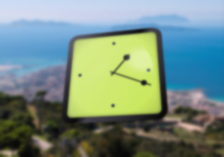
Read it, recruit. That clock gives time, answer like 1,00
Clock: 1,19
